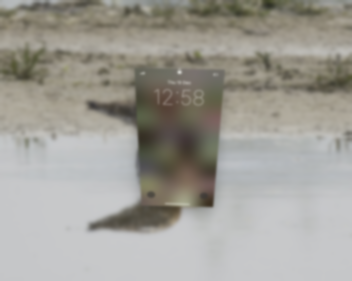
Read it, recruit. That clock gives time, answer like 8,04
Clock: 12,58
